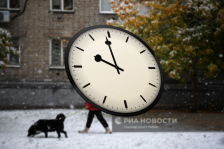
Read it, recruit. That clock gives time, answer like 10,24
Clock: 9,59
